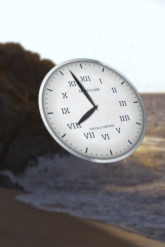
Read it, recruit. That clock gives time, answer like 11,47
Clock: 7,57
